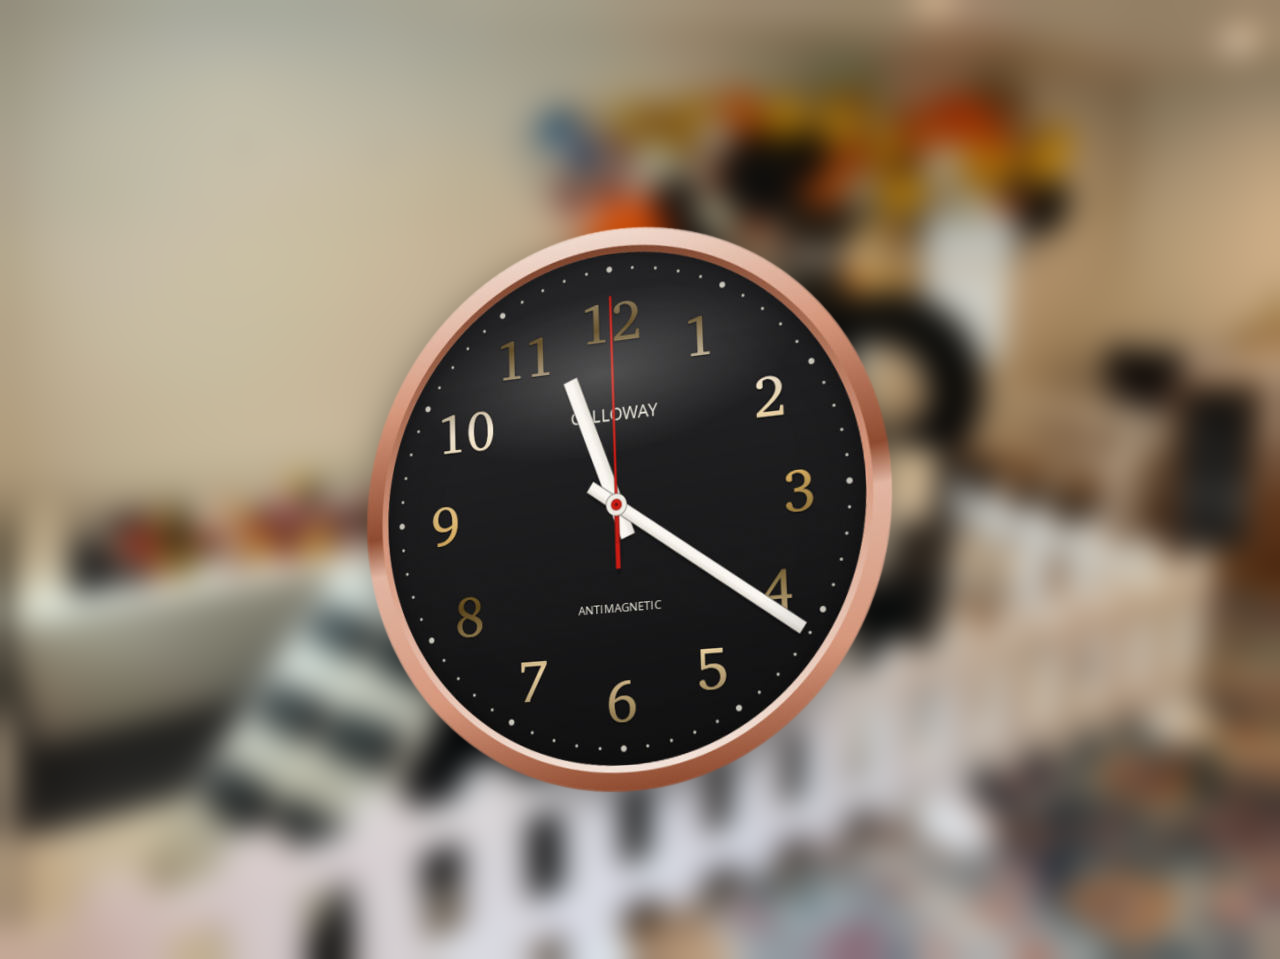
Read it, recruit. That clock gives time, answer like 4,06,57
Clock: 11,21,00
